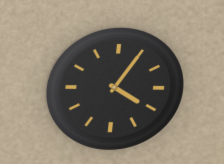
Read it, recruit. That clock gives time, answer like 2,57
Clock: 4,05
